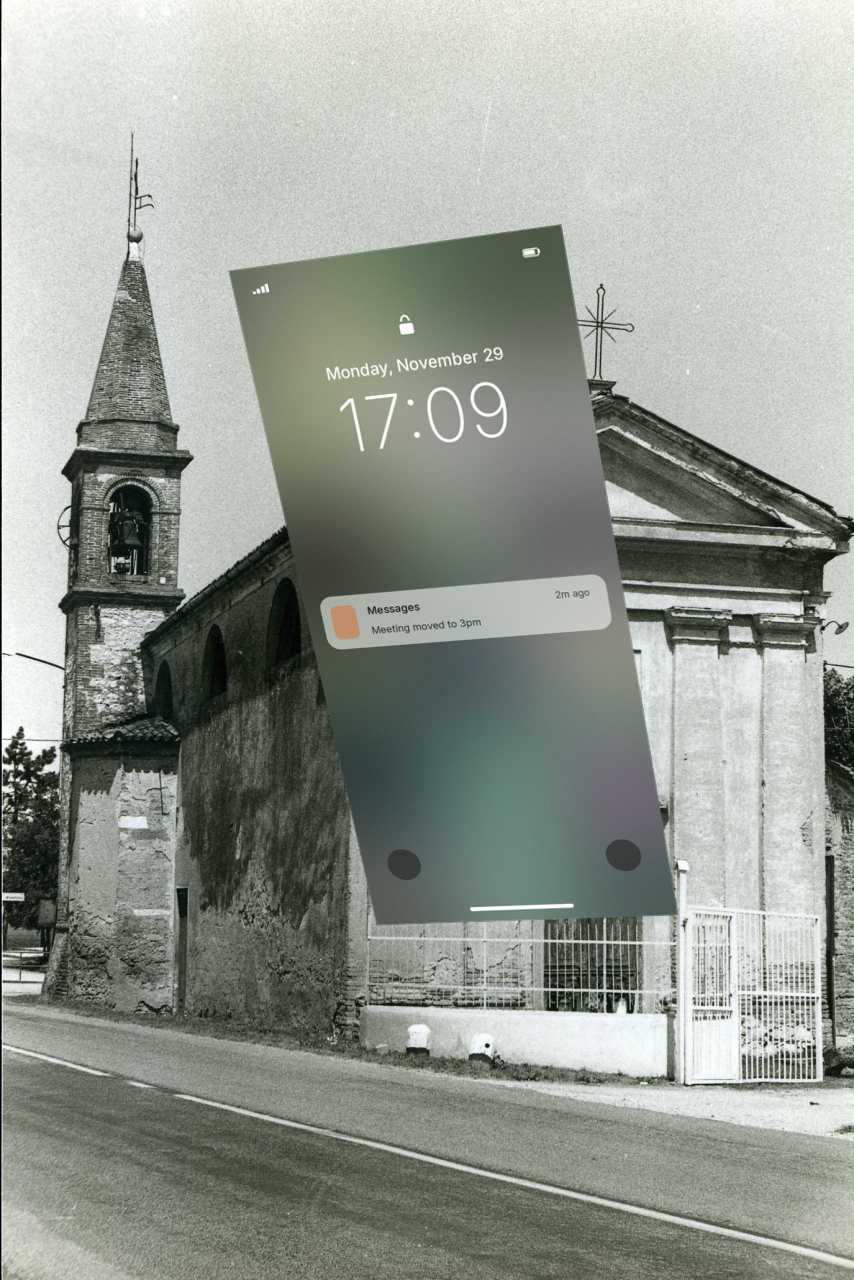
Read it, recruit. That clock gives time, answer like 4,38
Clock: 17,09
